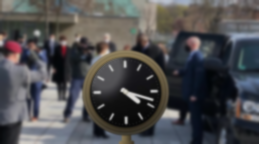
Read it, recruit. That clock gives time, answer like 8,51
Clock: 4,18
